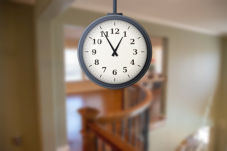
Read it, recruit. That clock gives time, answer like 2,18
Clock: 12,55
